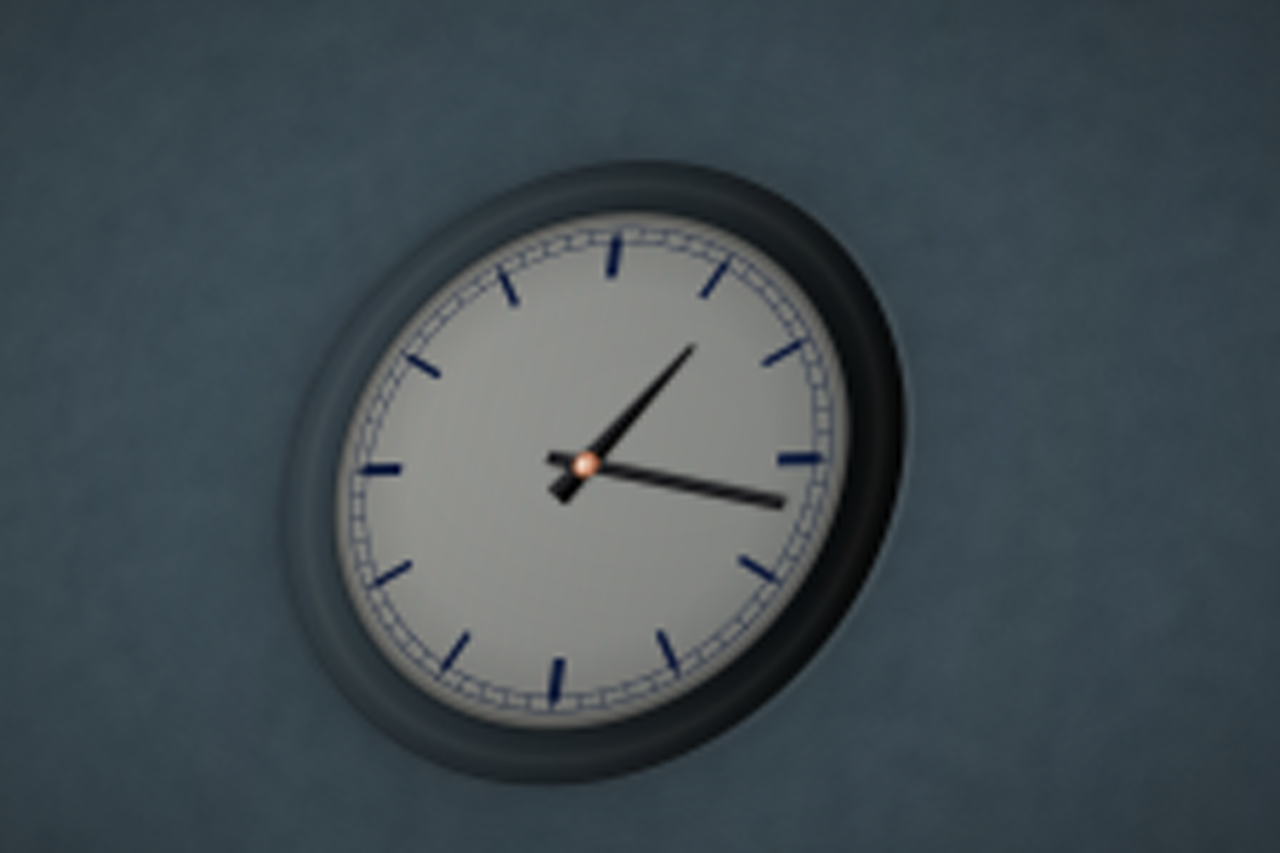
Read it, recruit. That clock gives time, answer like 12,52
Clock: 1,17
